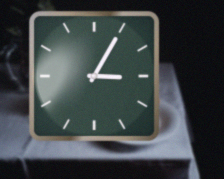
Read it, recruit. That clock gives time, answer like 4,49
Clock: 3,05
